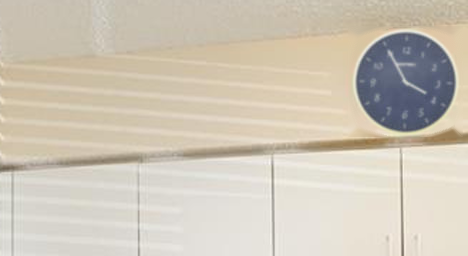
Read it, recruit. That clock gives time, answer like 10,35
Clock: 3,55
